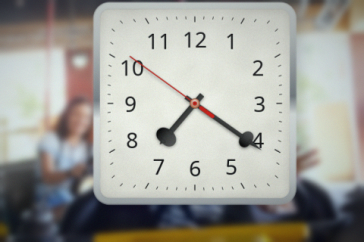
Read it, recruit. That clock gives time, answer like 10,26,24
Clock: 7,20,51
